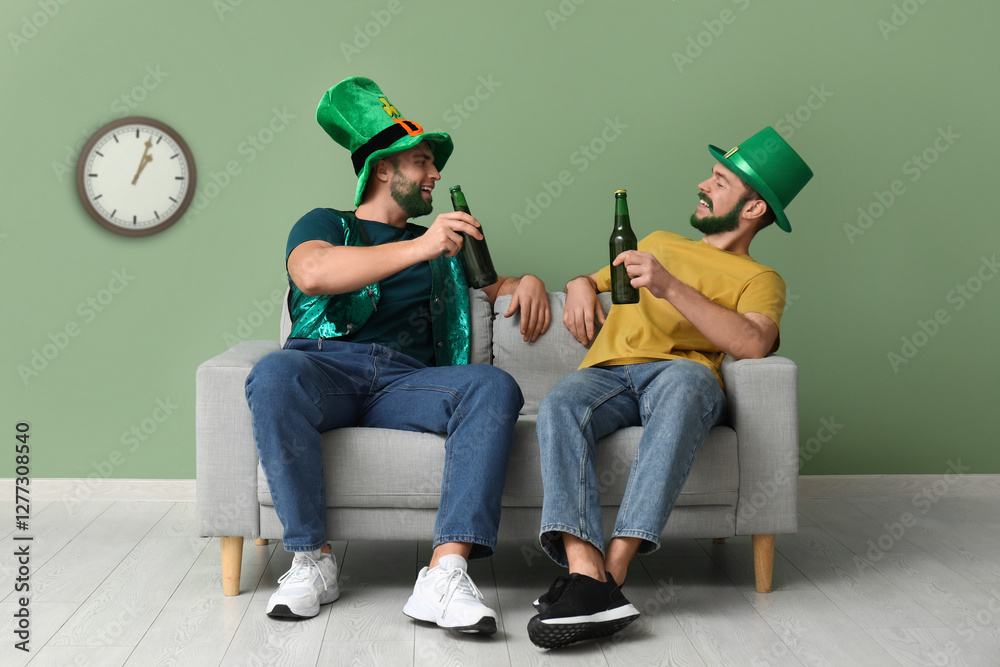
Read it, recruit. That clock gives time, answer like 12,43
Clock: 1,03
